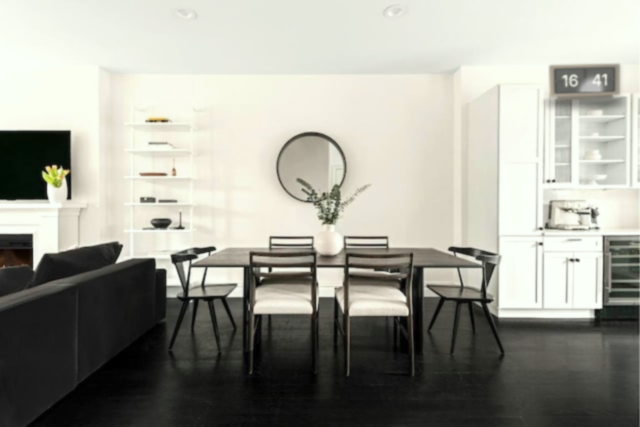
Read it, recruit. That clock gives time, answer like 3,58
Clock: 16,41
